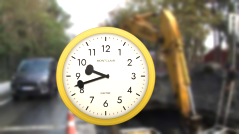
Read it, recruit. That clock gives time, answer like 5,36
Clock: 9,42
